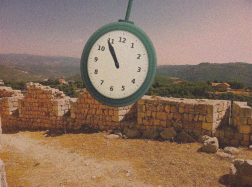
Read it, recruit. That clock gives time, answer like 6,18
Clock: 10,54
